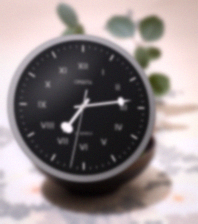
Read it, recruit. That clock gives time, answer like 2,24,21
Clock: 7,13,32
